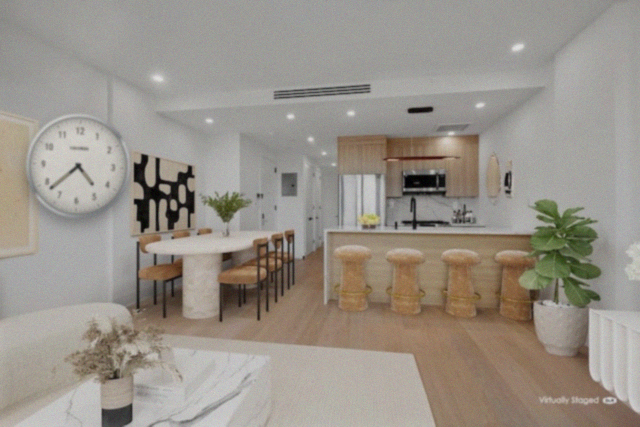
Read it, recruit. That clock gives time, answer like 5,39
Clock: 4,38
